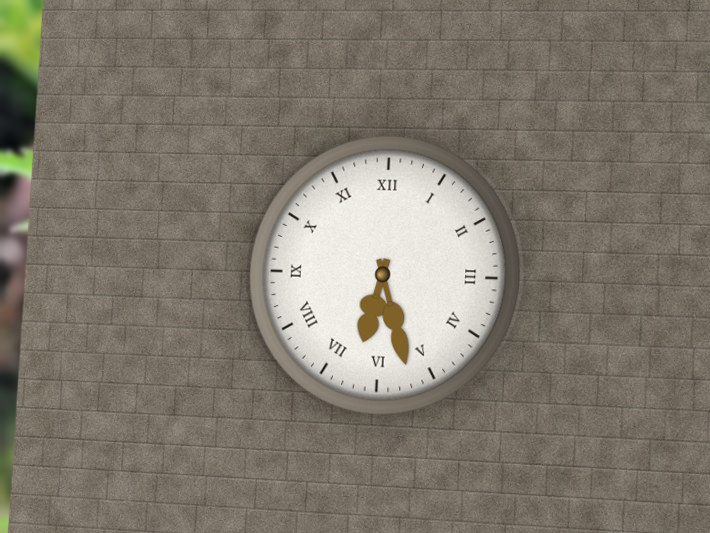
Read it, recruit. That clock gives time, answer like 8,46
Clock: 6,27
